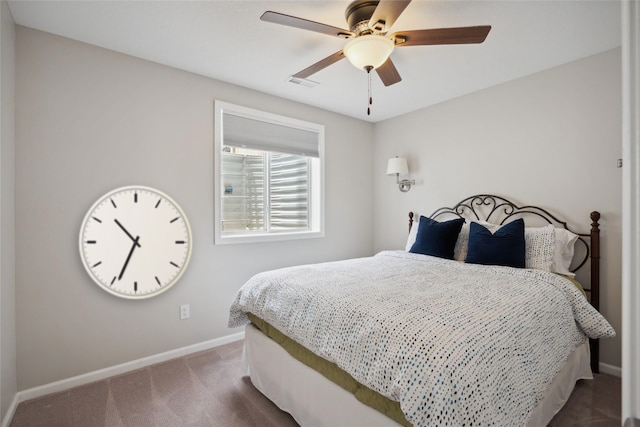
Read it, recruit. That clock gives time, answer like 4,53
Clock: 10,34
